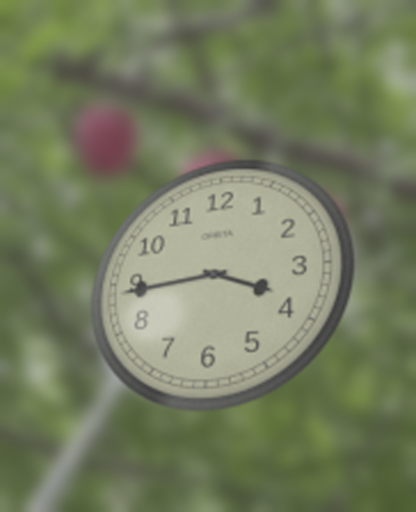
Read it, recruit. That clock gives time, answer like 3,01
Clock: 3,44
